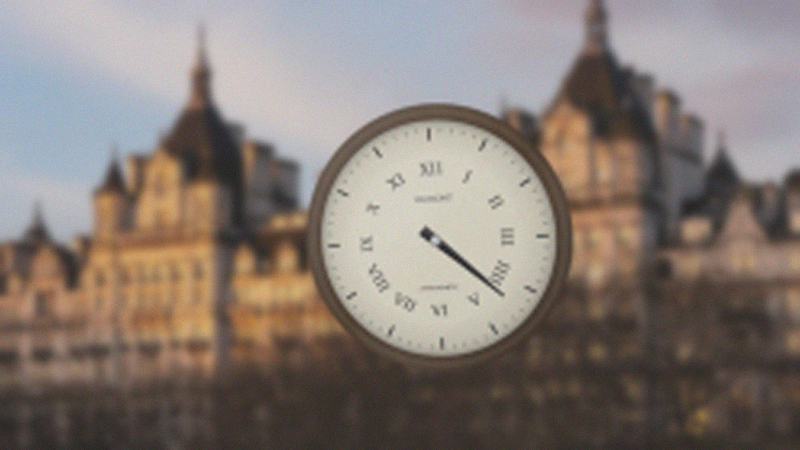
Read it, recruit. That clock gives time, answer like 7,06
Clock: 4,22
